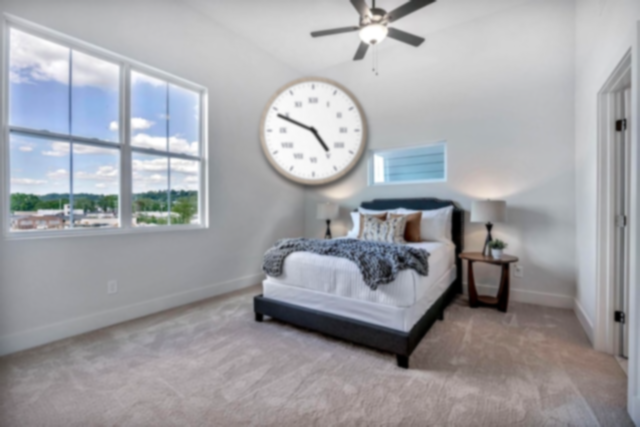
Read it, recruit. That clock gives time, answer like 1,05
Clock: 4,49
